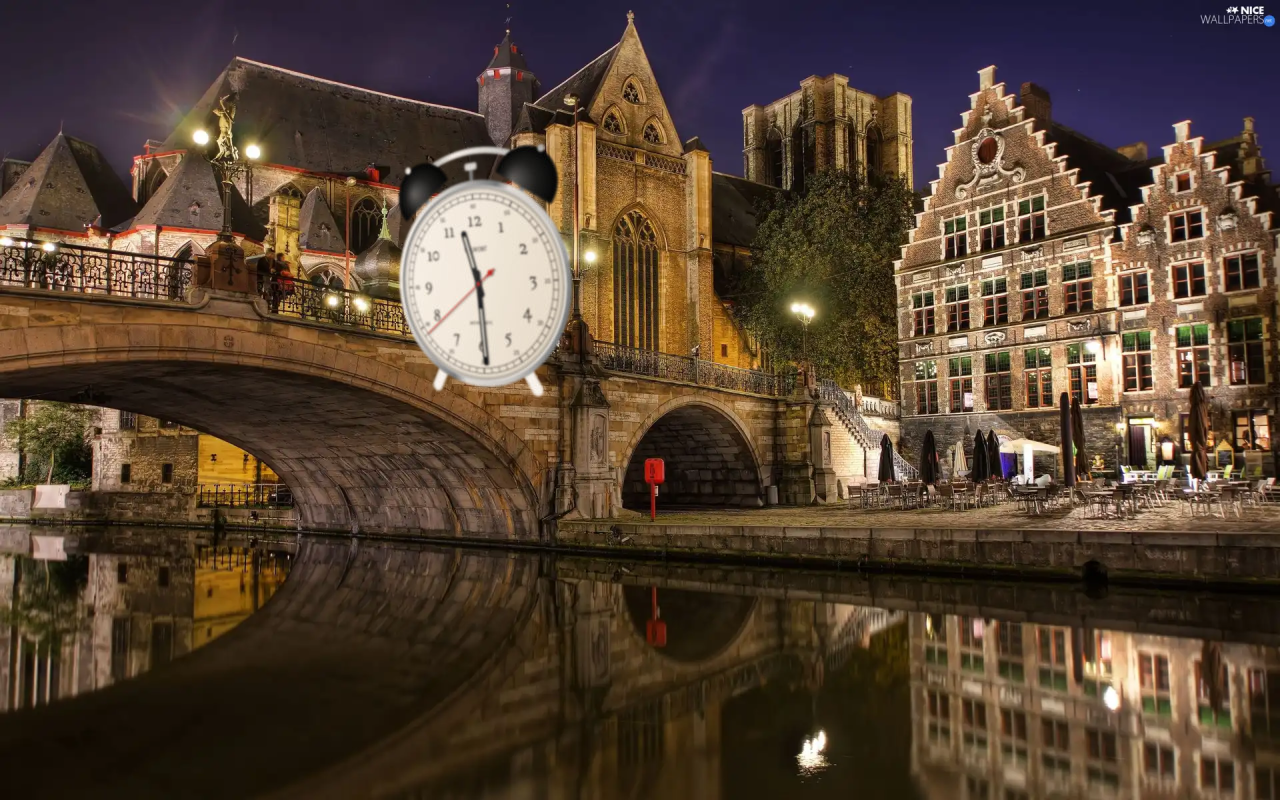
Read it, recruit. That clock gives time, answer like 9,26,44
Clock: 11,29,39
